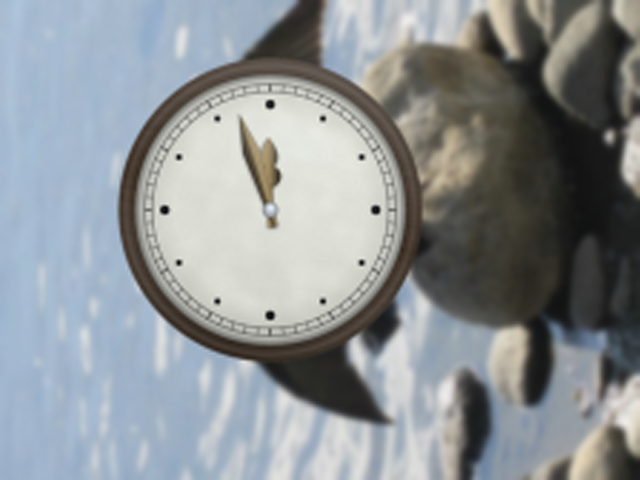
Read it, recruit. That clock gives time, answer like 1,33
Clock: 11,57
